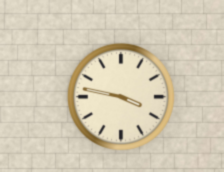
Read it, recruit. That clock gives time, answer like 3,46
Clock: 3,47
